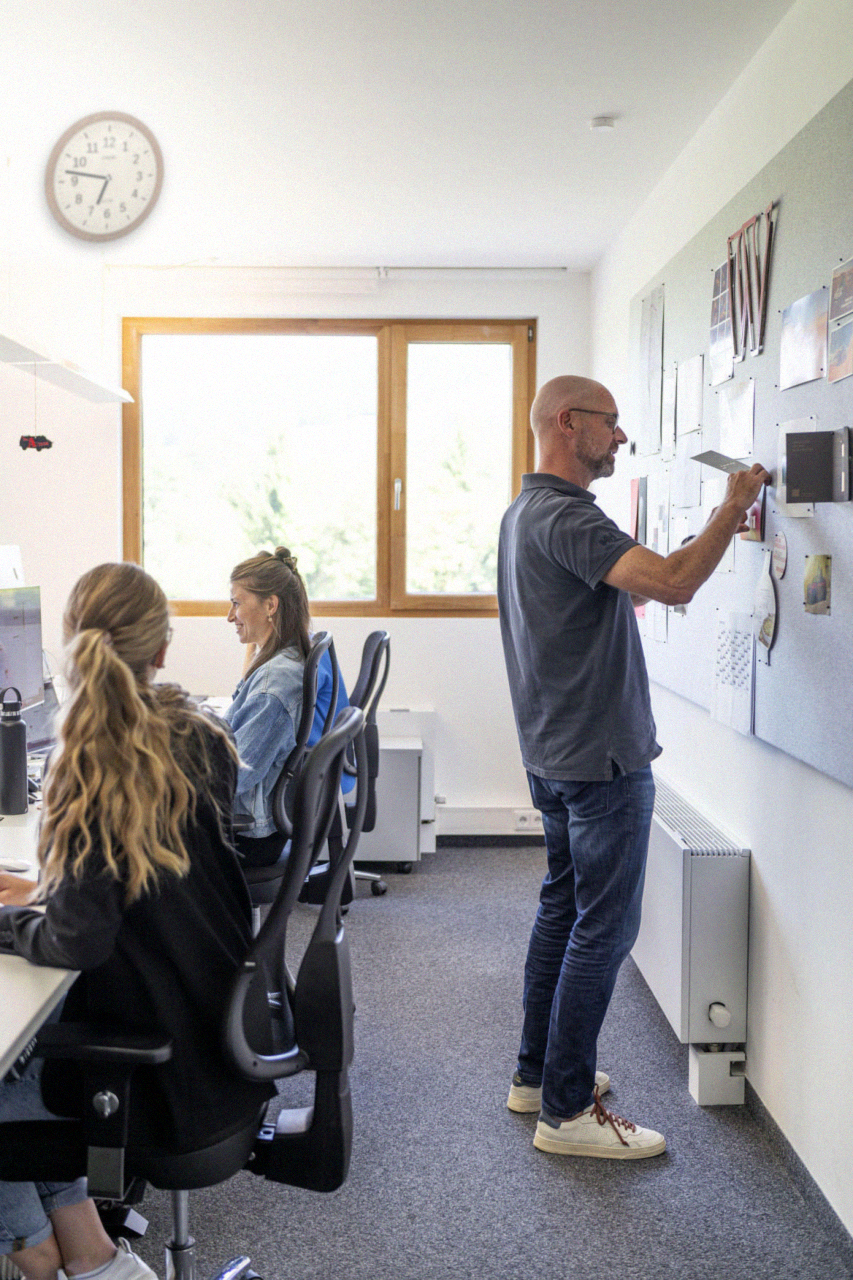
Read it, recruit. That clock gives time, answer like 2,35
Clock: 6,47
